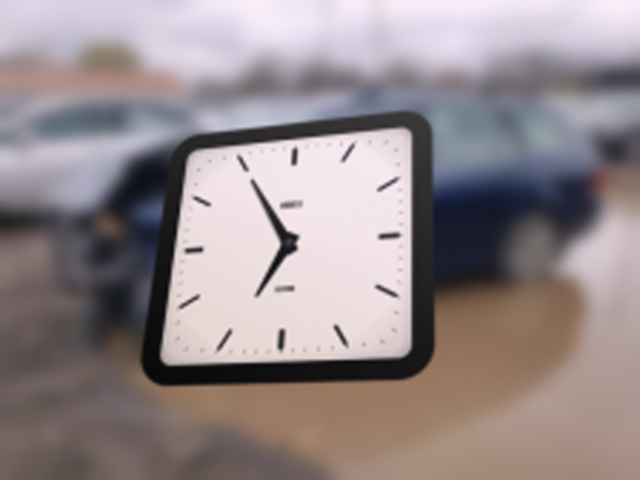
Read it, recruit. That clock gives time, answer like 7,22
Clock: 6,55
